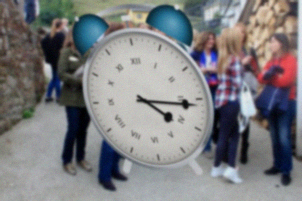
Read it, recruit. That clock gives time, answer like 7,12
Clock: 4,16
